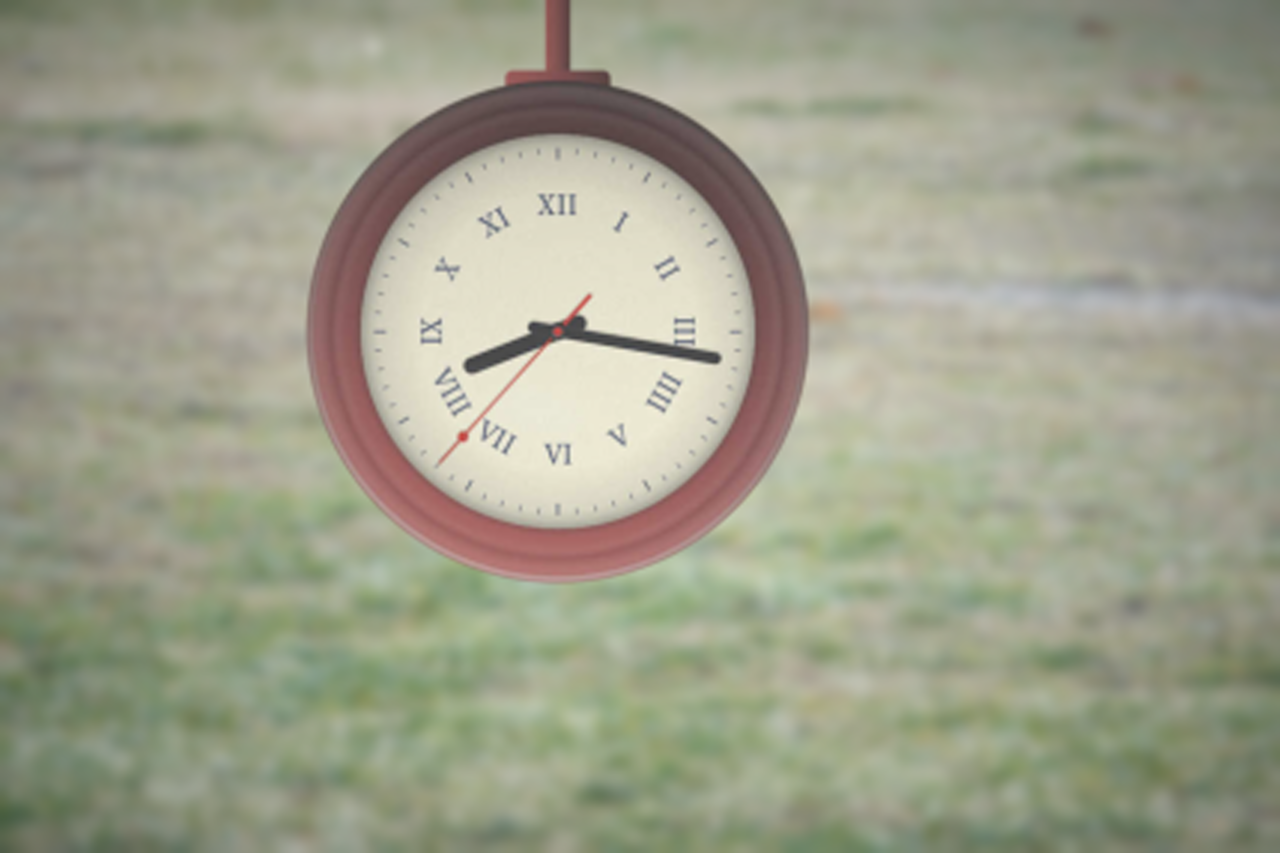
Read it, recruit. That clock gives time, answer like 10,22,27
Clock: 8,16,37
